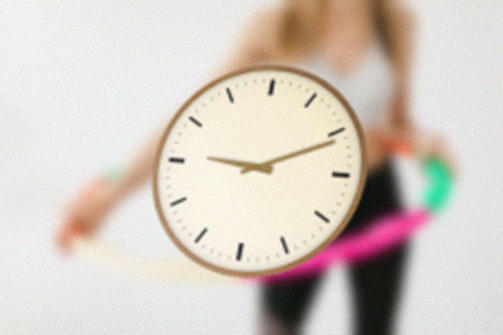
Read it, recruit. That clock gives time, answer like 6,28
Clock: 9,11
